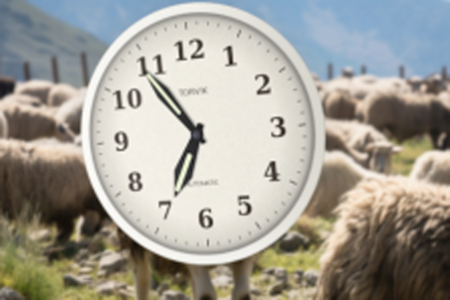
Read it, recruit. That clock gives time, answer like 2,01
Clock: 6,54
